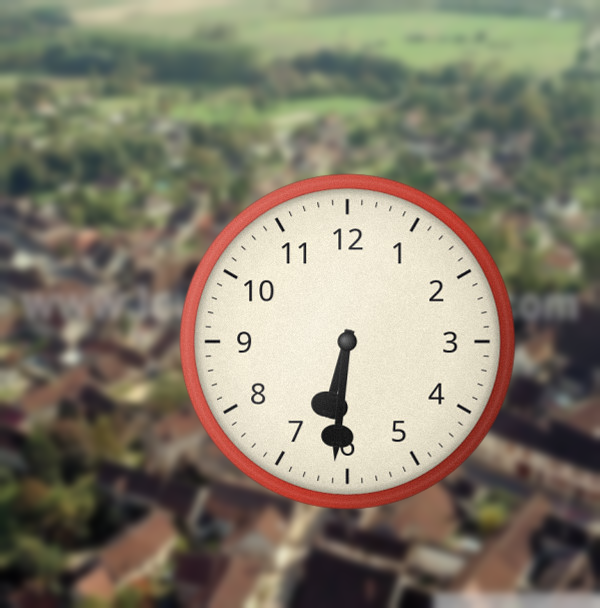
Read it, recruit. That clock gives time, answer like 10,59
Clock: 6,31
